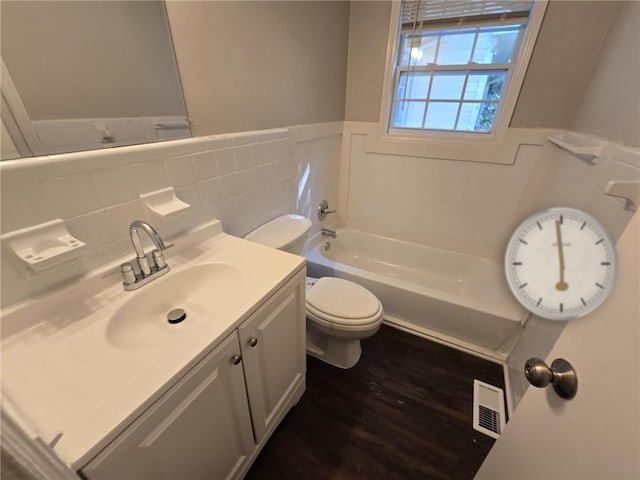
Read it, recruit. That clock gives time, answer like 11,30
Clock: 5,59
